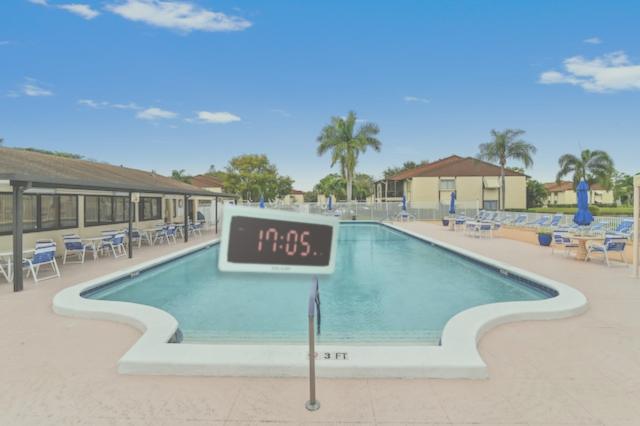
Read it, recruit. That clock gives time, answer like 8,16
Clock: 17,05
